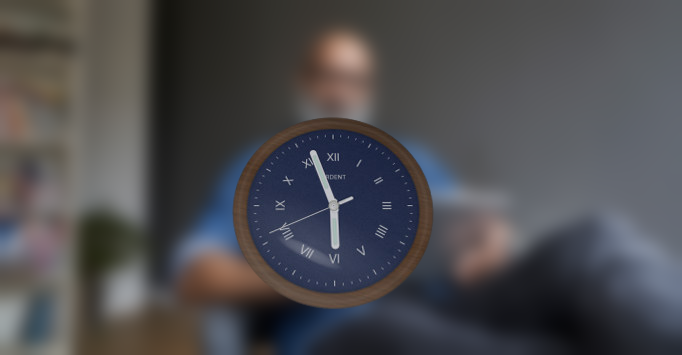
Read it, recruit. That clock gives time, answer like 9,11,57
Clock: 5,56,41
